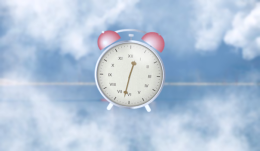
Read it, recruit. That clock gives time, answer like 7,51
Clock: 12,32
